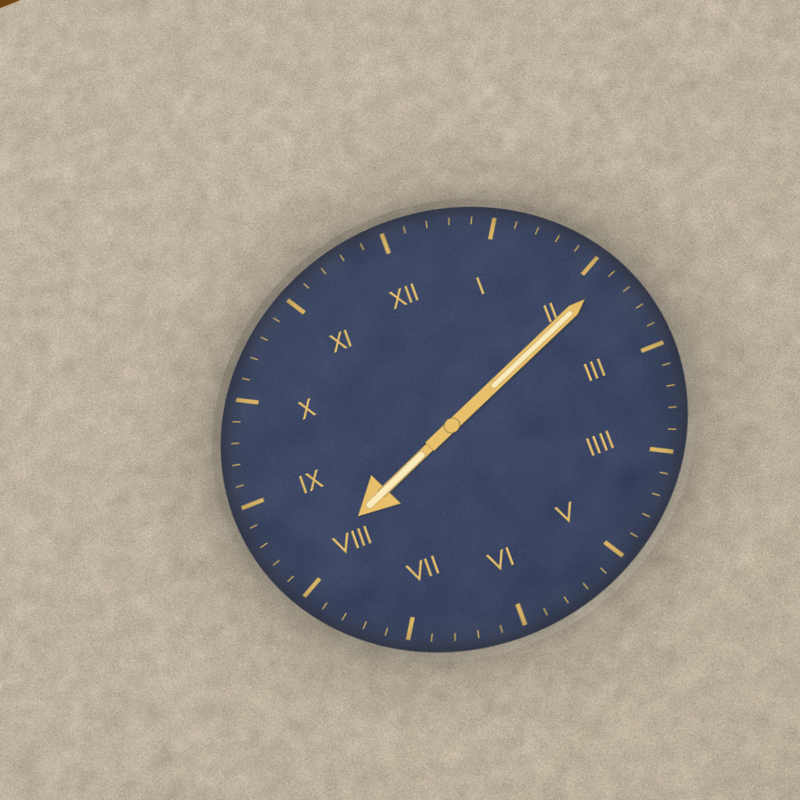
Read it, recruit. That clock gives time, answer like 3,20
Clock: 8,11
